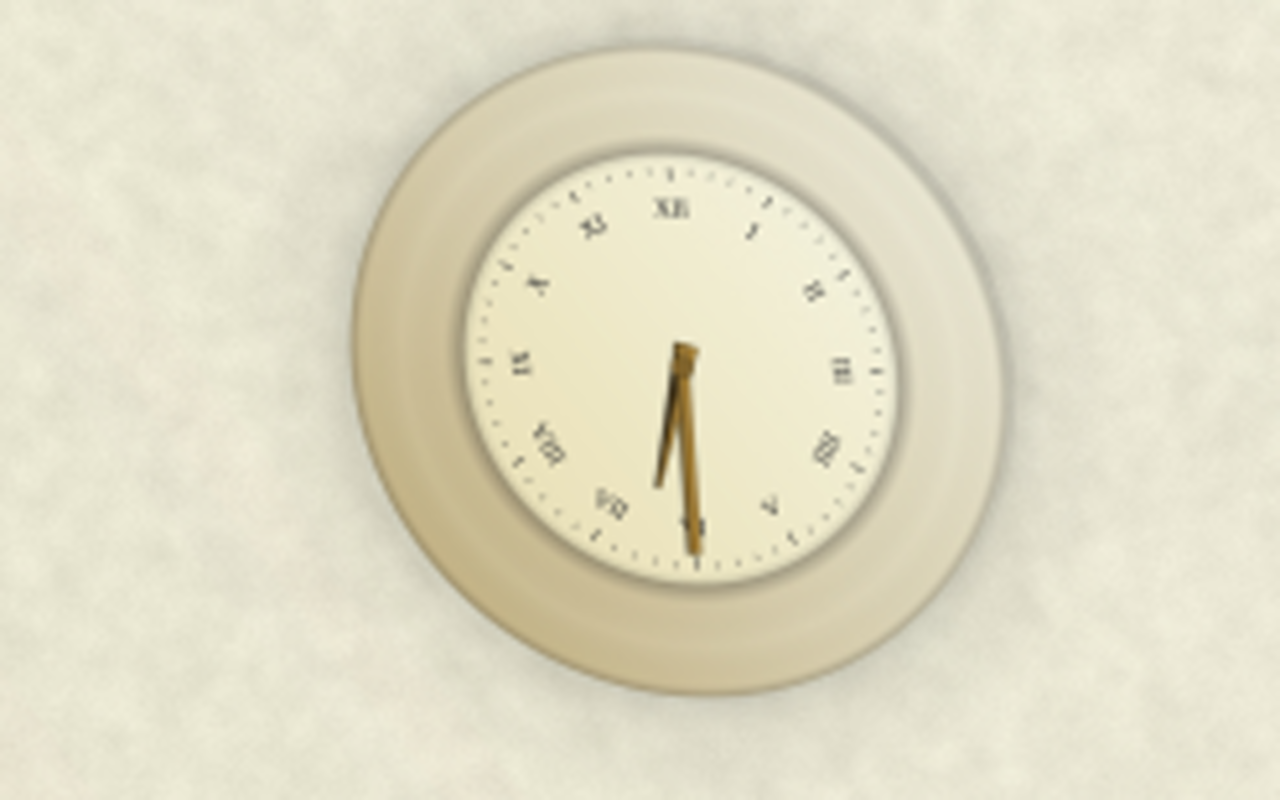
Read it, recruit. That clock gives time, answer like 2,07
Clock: 6,30
